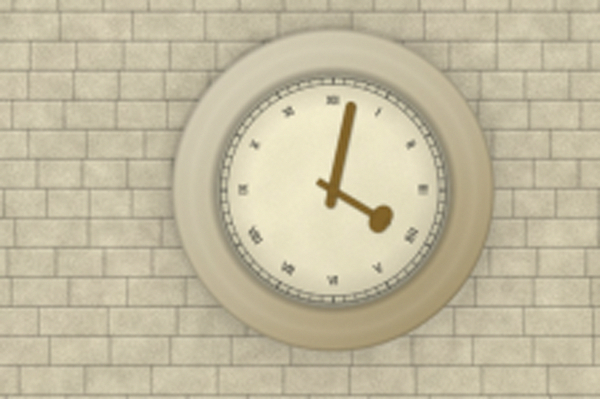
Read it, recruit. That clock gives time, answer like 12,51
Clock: 4,02
